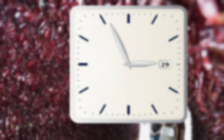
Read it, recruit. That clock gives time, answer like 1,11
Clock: 2,56
